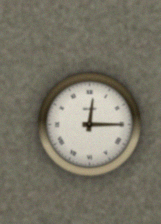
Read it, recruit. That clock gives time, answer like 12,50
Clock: 12,15
